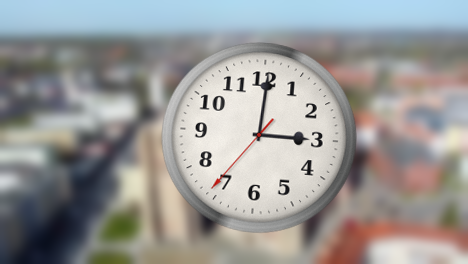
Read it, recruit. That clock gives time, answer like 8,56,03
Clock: 3,00,36
